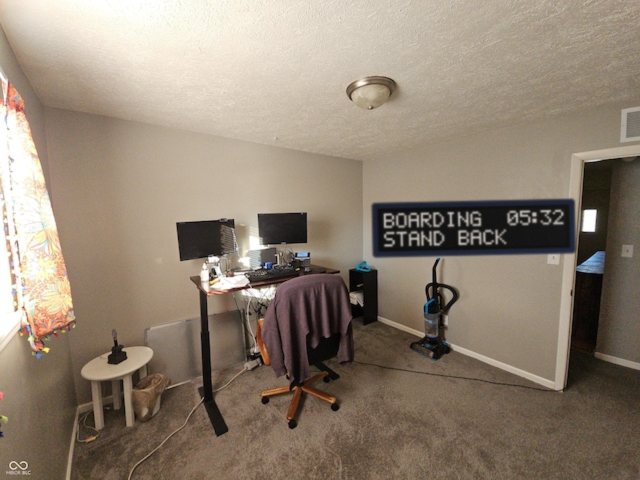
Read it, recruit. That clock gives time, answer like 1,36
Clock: 5,32
